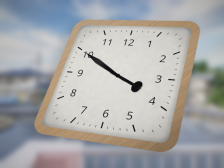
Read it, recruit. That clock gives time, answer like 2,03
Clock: 3,50
